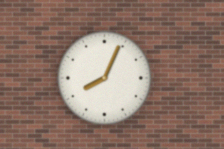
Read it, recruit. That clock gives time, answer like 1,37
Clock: 8,04
